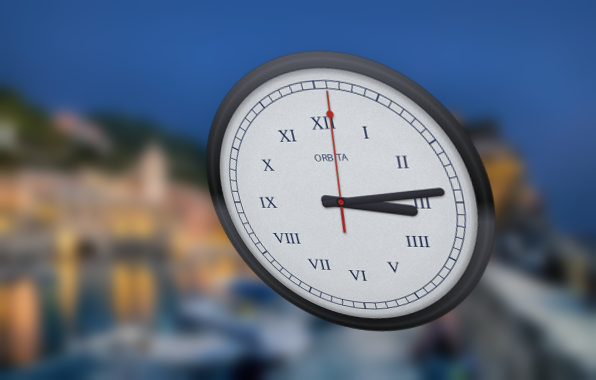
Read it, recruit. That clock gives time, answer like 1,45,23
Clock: 3,14,01
